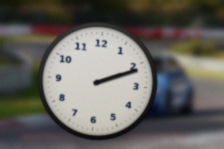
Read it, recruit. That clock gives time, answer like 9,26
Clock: 2,11
